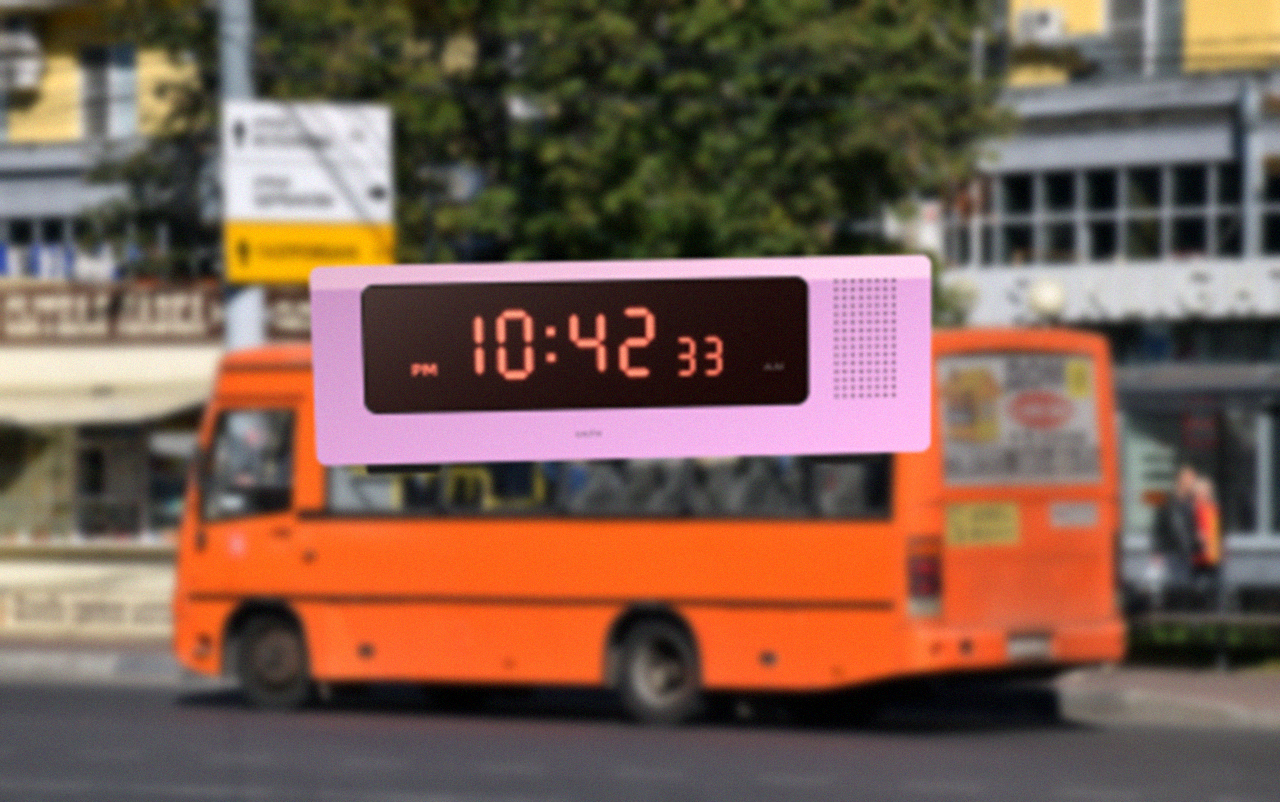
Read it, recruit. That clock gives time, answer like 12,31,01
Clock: 10,42,33
